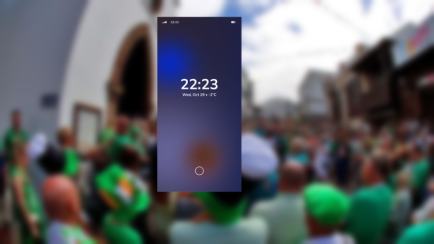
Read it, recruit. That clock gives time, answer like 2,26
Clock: 22,23
